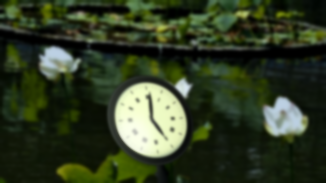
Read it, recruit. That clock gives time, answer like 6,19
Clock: 5,01
